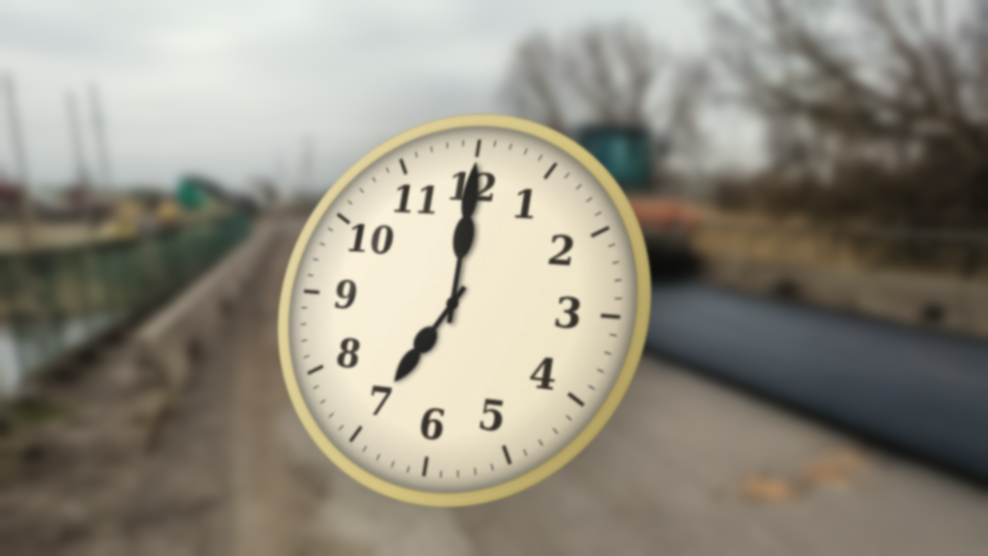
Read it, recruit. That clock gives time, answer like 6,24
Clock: 7,00
